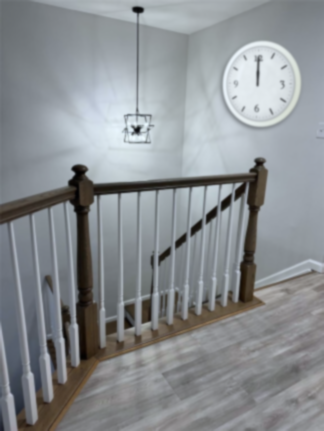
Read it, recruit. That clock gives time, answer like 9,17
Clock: 12,00
